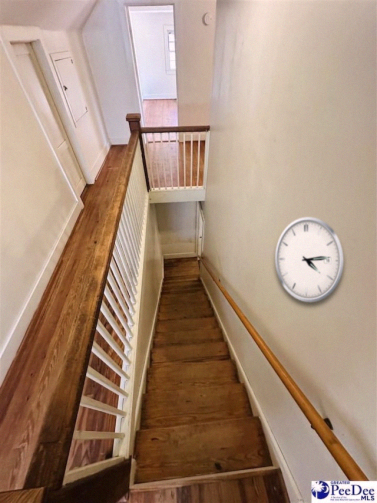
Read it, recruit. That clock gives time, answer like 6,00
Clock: 4,14
